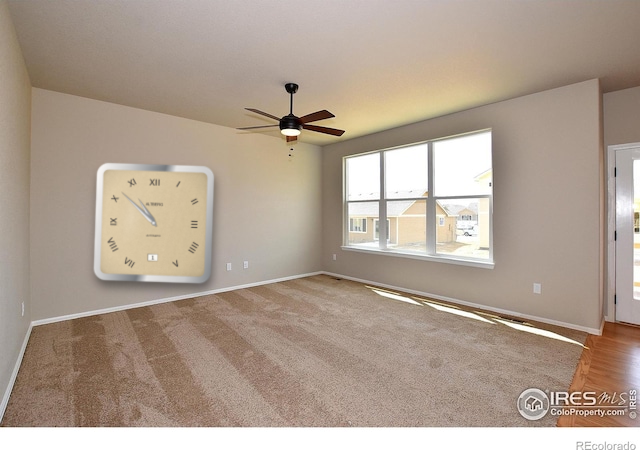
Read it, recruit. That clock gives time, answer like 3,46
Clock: 10,52
